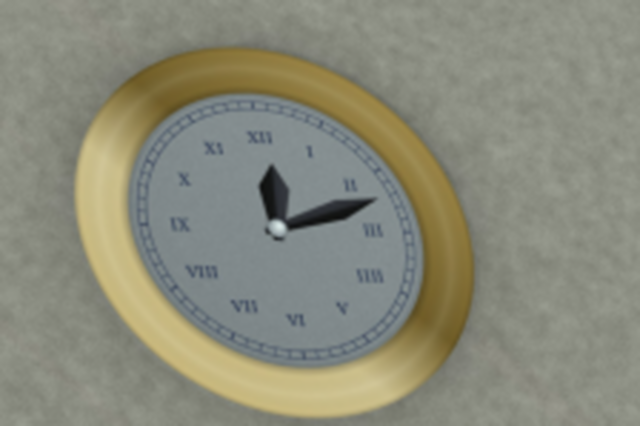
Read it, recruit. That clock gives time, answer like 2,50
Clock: 12,12
